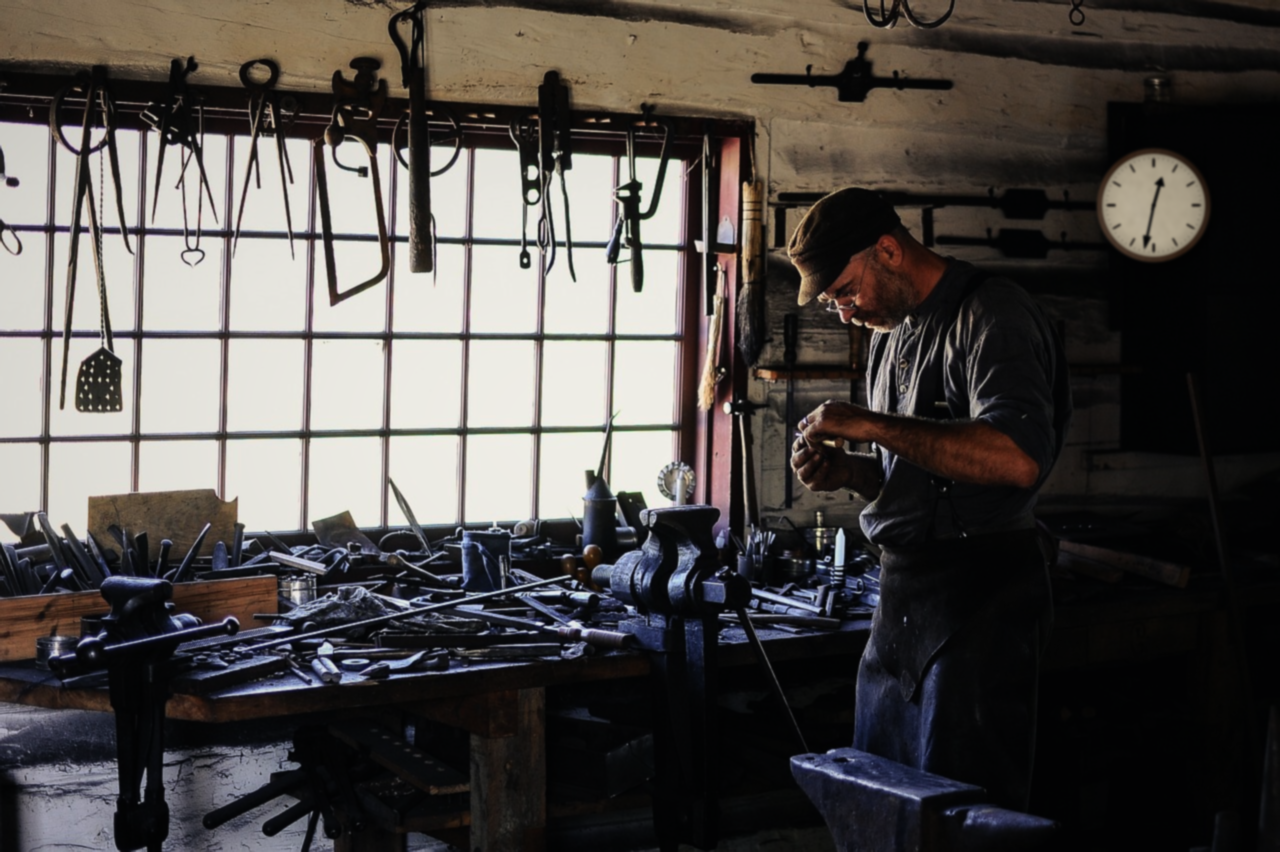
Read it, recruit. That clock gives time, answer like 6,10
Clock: 12,32
